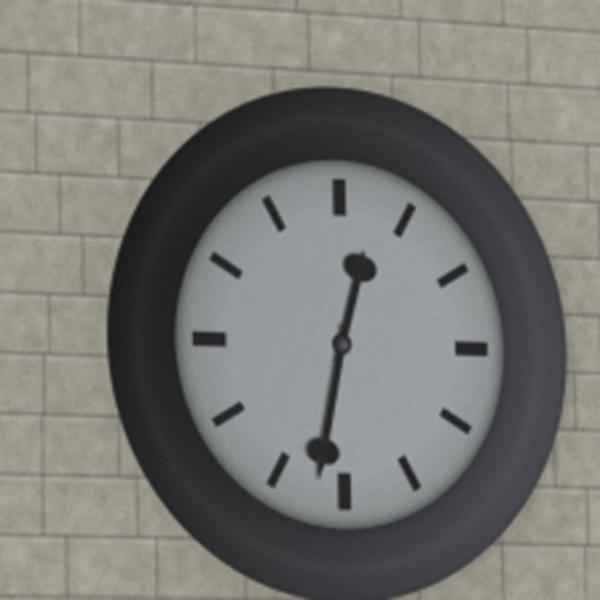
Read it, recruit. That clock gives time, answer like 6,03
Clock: 12,32
